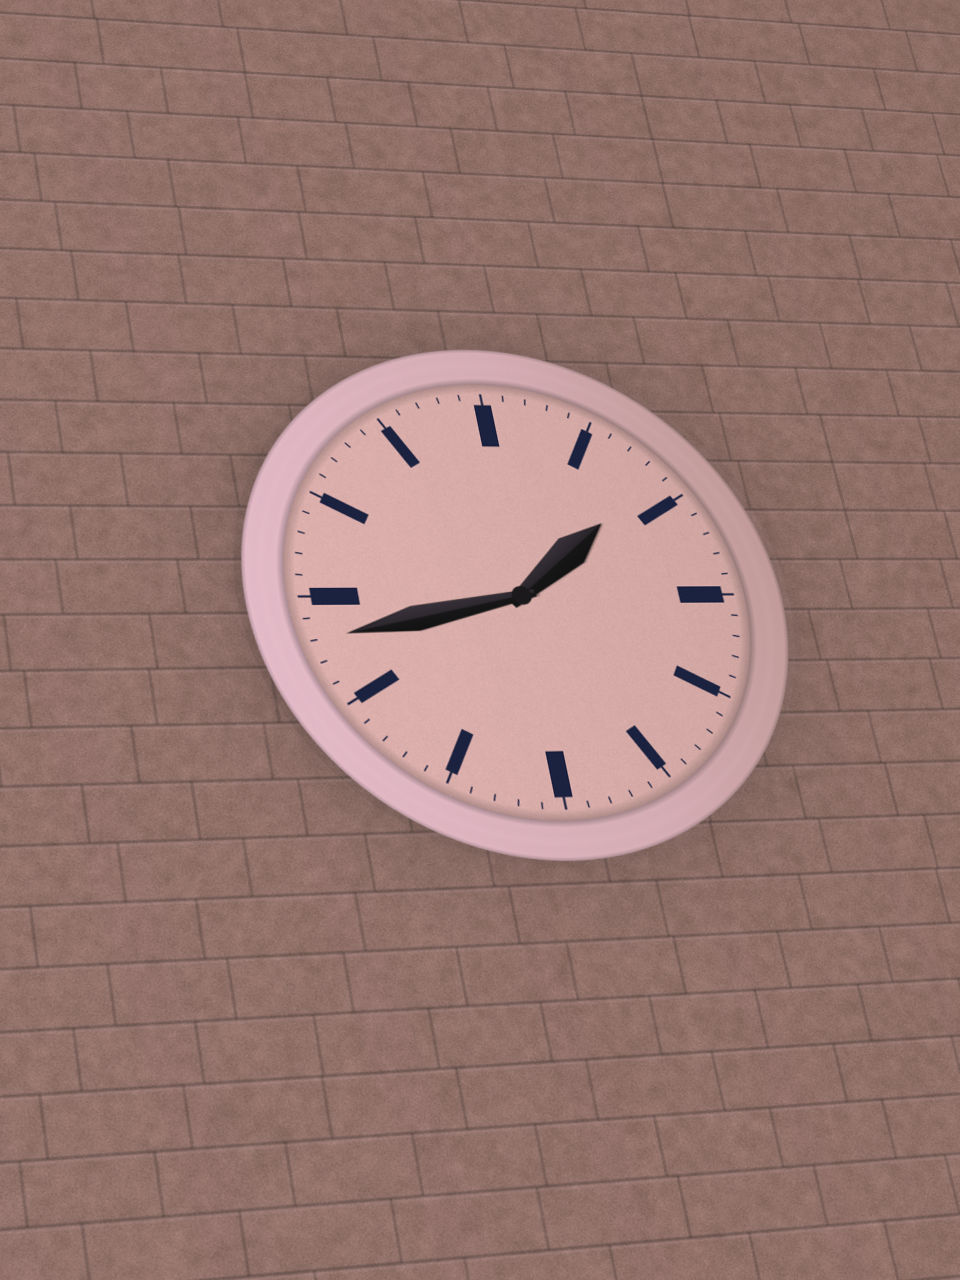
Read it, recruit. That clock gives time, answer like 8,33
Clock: 1,43
